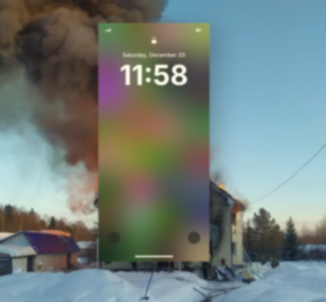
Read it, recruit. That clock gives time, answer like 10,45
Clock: 11,58
